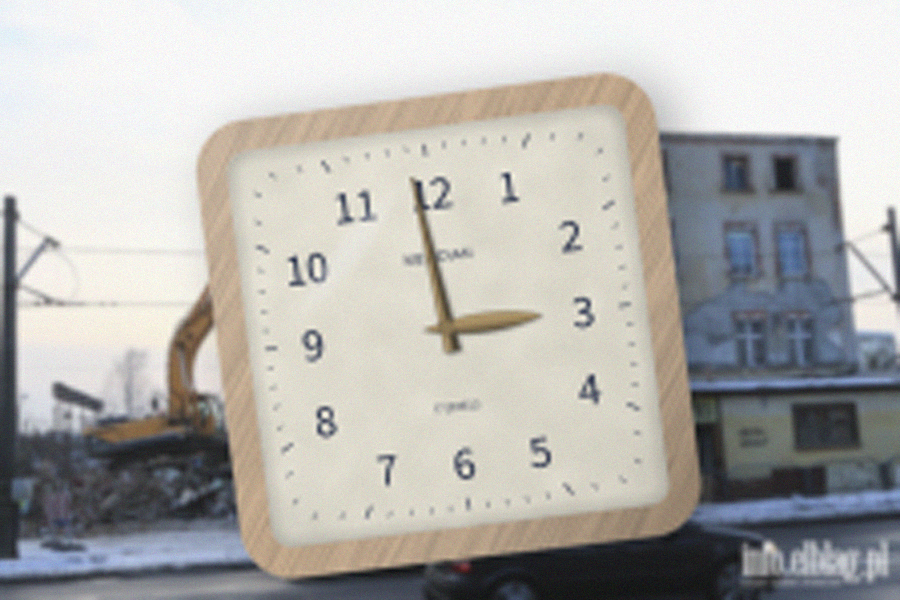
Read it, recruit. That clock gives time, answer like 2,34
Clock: 2,59
